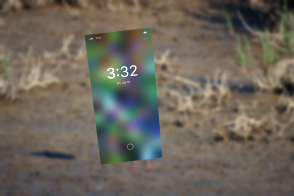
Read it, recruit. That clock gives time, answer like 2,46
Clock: 3,32
